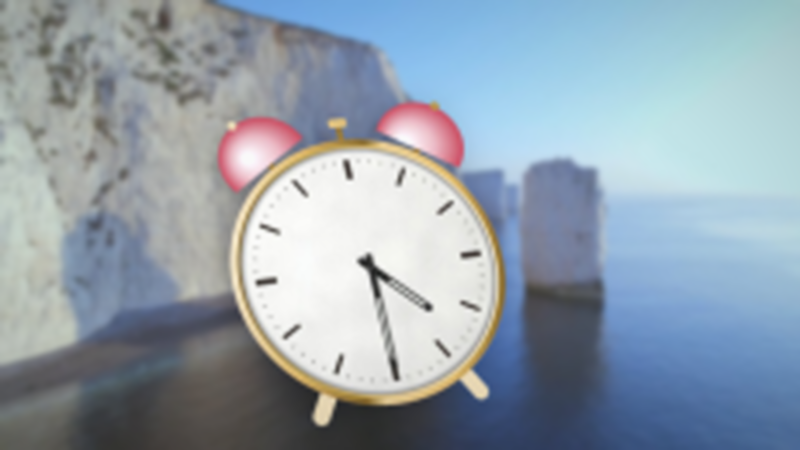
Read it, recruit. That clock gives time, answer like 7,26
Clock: 4,30
